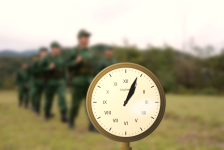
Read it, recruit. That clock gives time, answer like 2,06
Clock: 1,04
